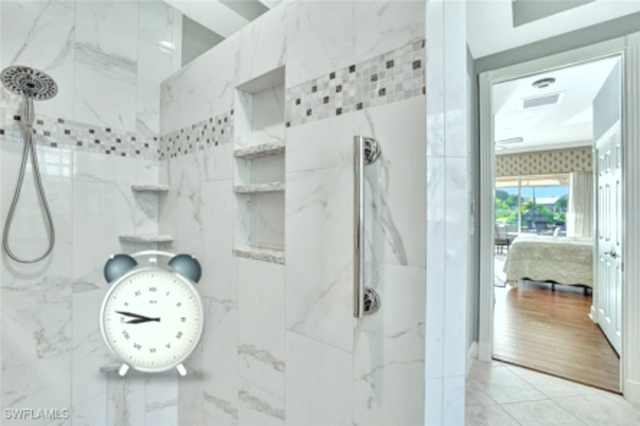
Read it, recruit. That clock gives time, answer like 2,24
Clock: 8,47
